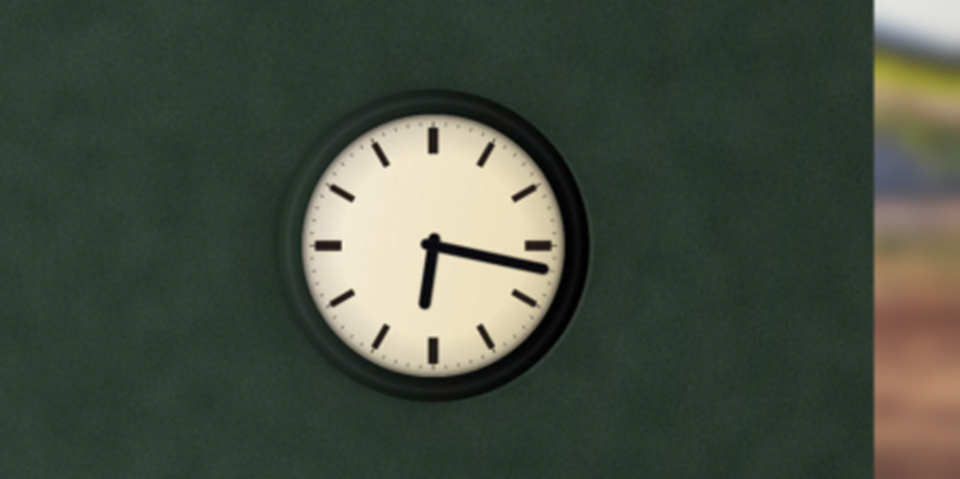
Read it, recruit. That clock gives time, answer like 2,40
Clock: 6,17
